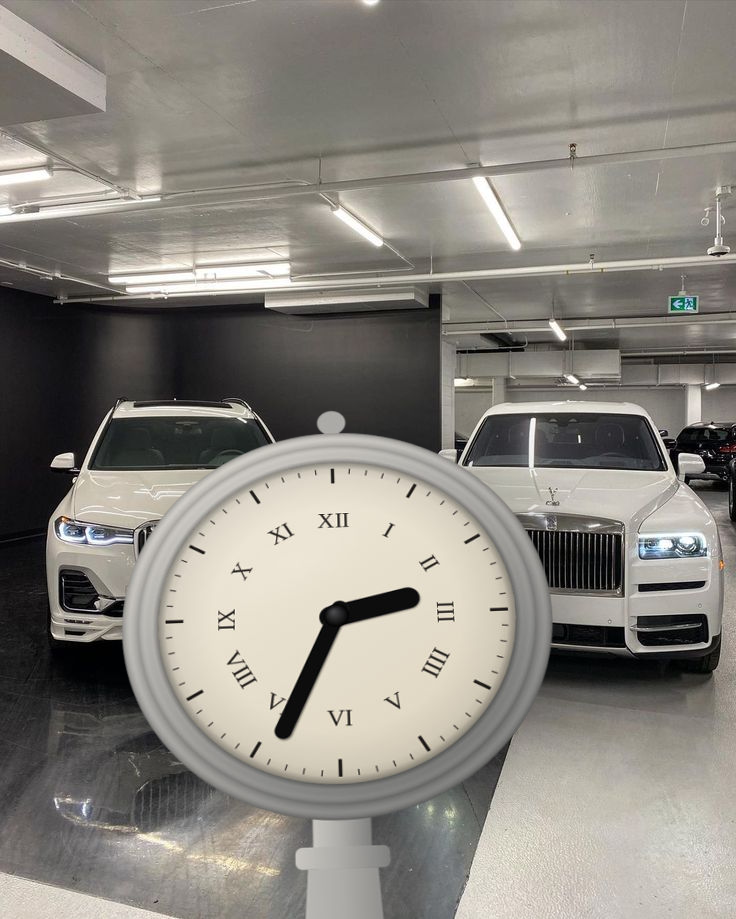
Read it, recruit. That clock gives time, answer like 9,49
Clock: 2,34
